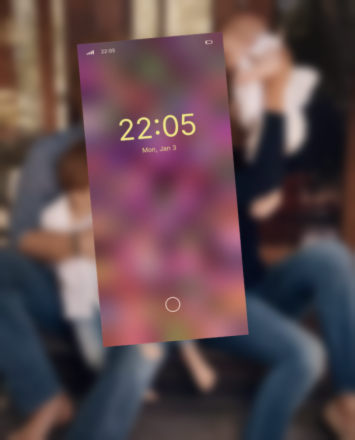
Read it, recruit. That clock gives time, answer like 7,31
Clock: 22,05
